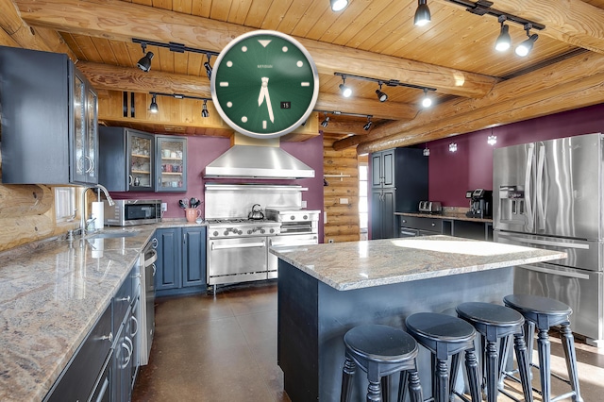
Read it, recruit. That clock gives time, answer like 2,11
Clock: 6,28
